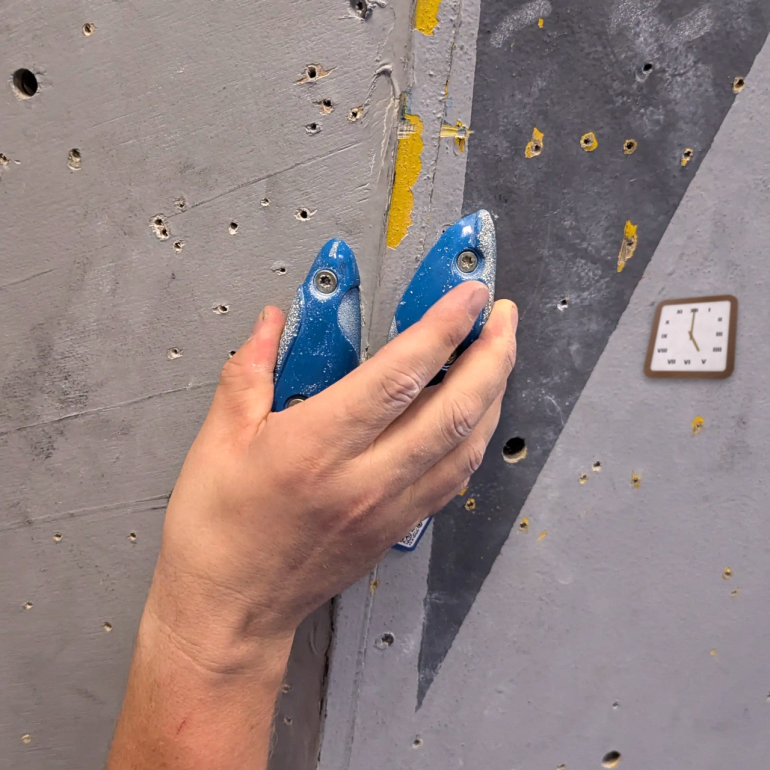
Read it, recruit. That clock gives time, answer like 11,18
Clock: 5,00
